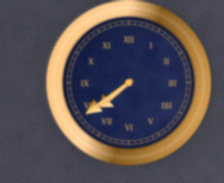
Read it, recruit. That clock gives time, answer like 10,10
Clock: 7,39
